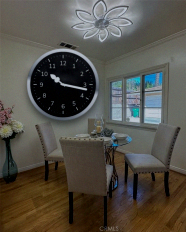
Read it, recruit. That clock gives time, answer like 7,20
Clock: 10,17
